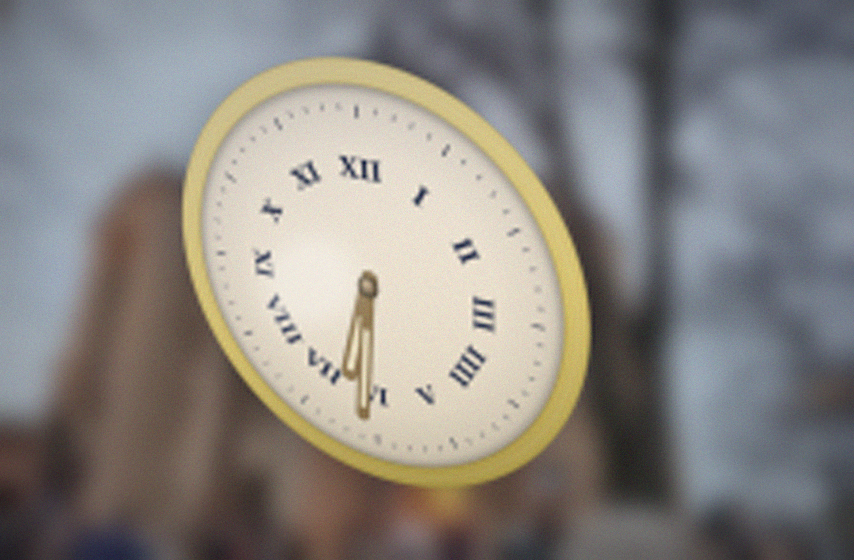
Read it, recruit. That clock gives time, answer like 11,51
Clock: 6,31
